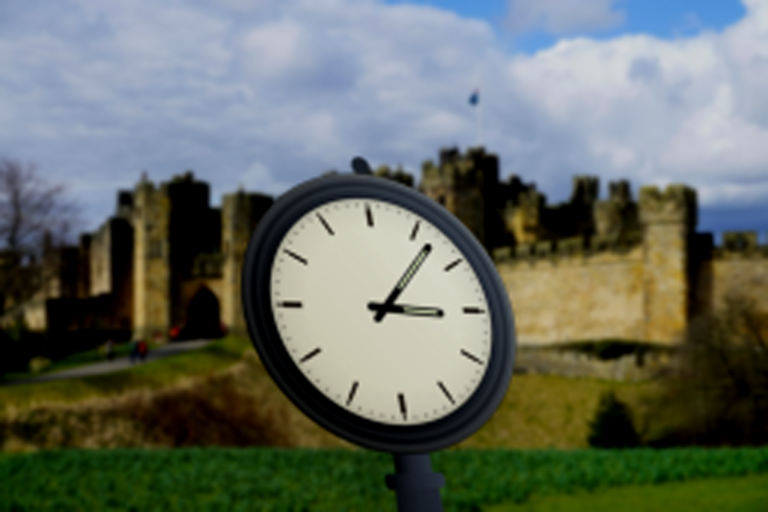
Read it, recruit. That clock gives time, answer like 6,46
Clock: 3,07
